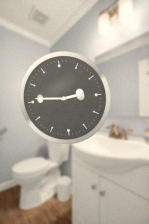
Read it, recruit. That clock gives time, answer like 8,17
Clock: 2,46
